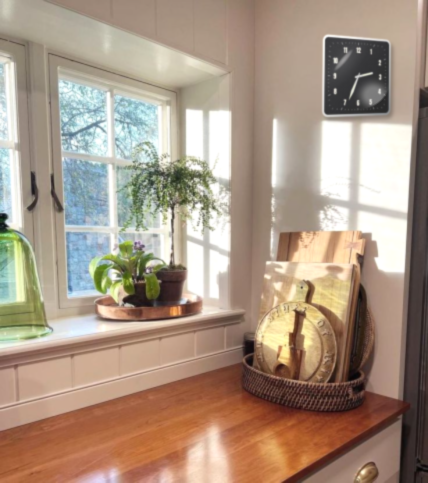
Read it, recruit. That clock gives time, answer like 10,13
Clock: 2,34
